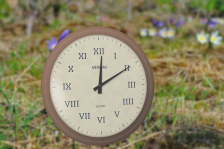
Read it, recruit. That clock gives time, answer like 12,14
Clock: 12,10
